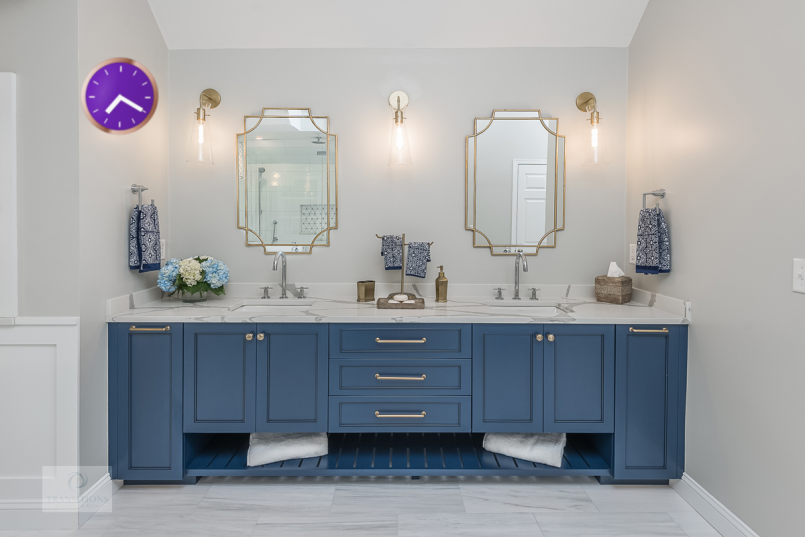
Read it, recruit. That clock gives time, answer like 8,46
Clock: 7,20
